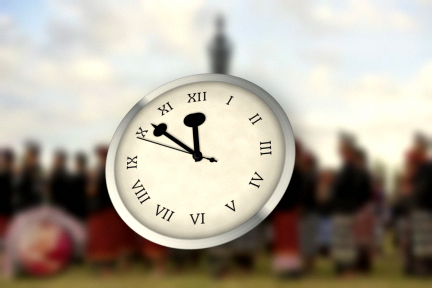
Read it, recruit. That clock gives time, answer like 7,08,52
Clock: 11,51,49
